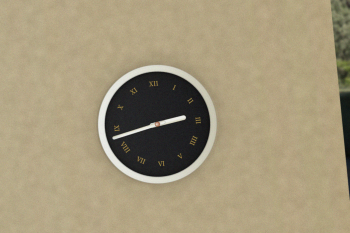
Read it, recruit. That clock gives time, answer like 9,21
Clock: 2,43
